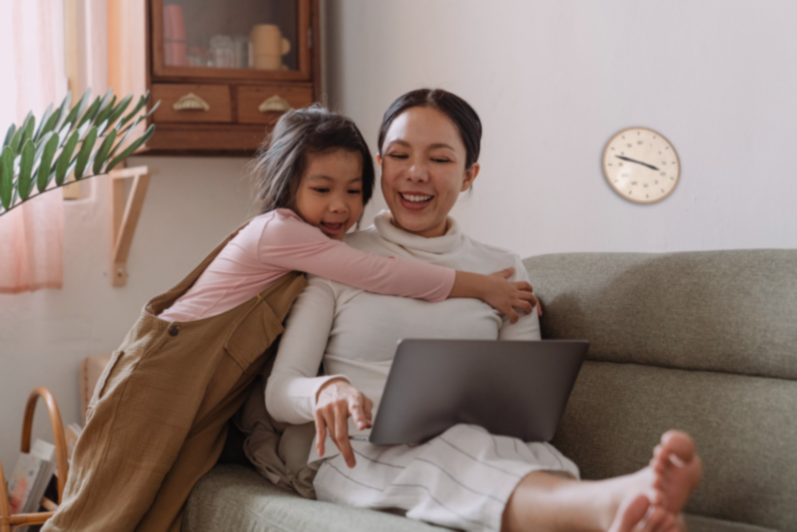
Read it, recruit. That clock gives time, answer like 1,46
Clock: 3,48
